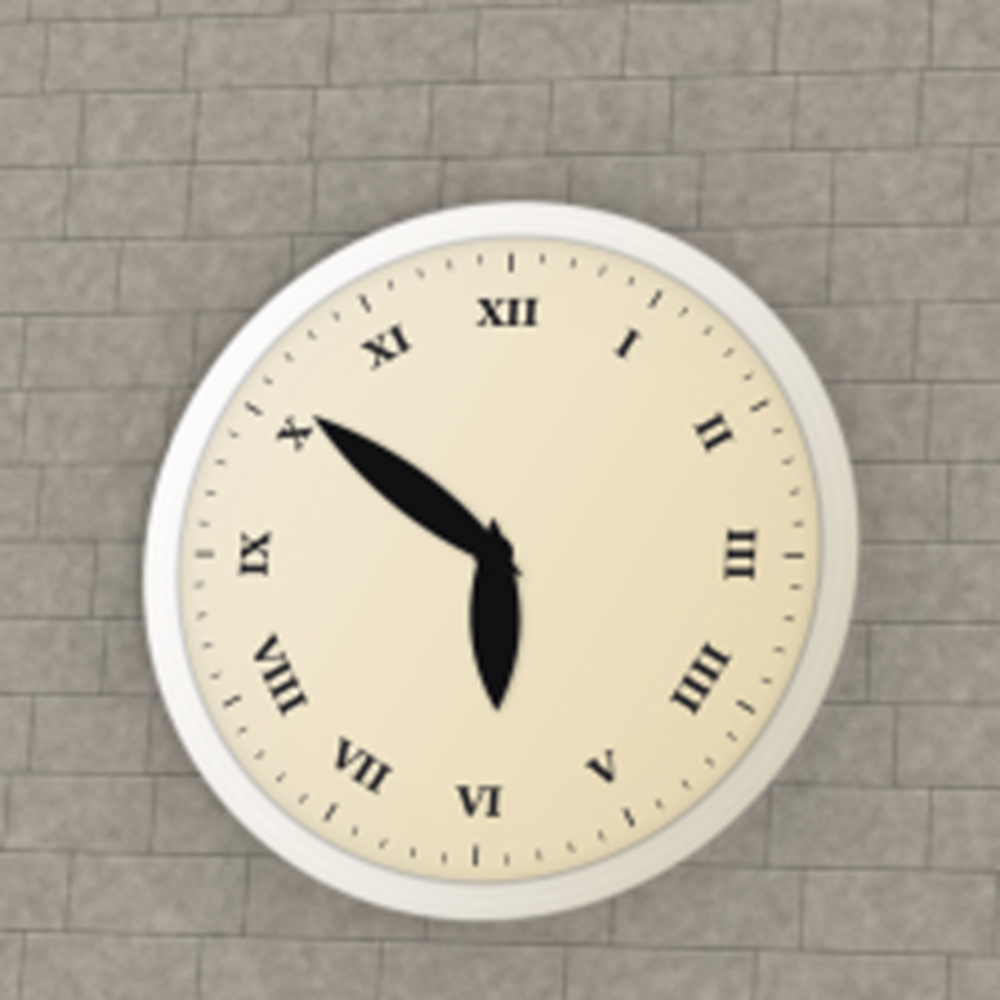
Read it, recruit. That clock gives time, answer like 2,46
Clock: 5,51
